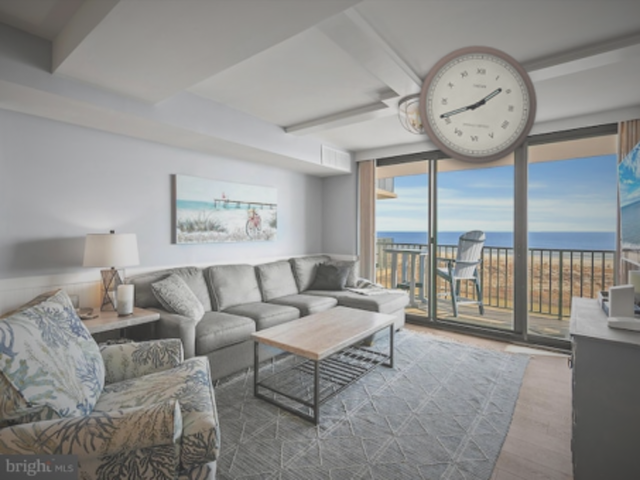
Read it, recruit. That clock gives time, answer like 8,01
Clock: 1,41
